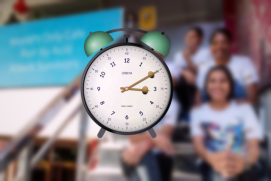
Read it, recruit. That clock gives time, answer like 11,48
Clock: 3,10
